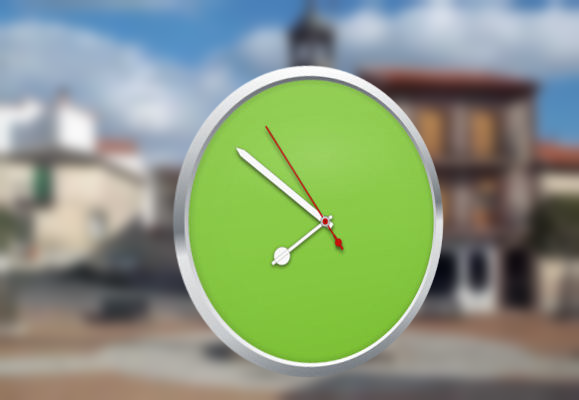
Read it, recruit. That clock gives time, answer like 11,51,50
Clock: 7,50,54
